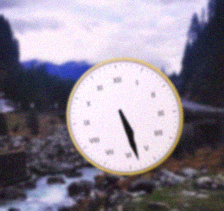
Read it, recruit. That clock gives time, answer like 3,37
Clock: 5,28
